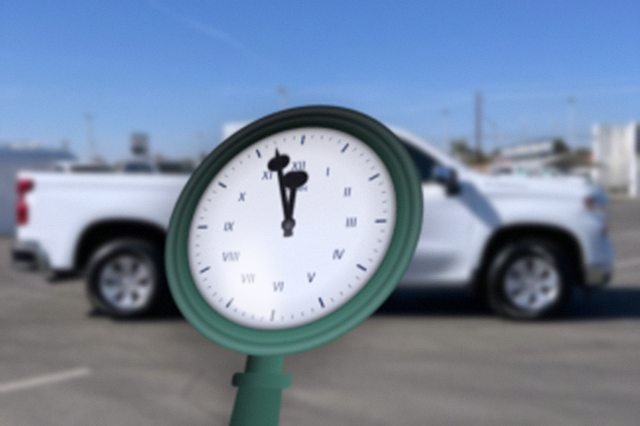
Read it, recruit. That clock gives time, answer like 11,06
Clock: 11,57
